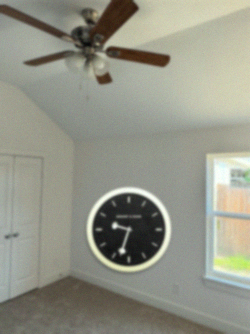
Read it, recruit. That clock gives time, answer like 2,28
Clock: 9,33
